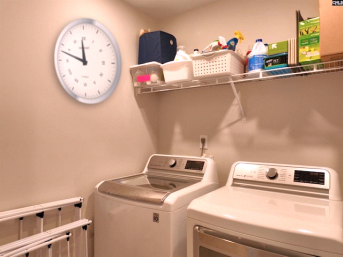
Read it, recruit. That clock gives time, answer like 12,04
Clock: 11,48
